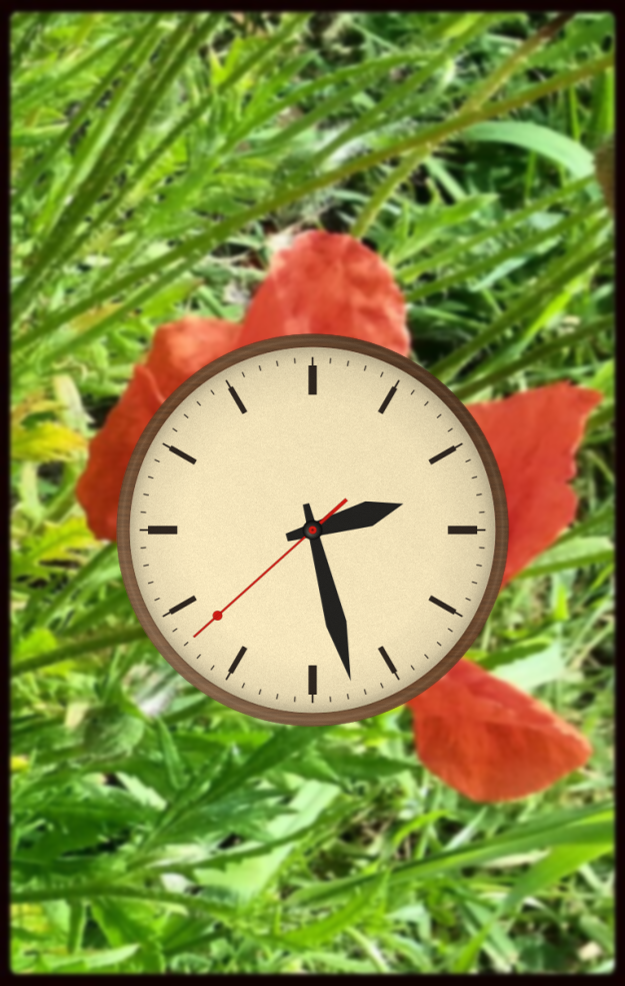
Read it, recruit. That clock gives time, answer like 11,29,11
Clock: 2,27,38
